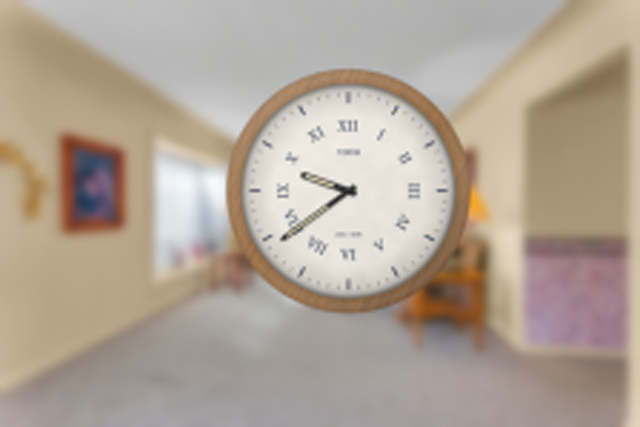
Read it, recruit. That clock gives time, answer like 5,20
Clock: 9,39
